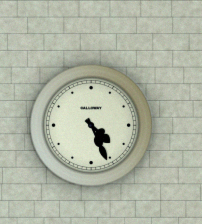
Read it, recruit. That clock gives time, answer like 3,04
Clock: 4,26
